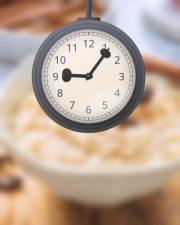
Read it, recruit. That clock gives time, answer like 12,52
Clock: 9,06
